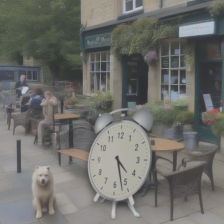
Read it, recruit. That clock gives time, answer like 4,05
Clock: 4,27
